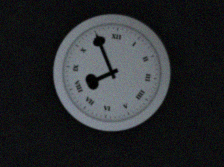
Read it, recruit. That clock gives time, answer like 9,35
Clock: 7,55
